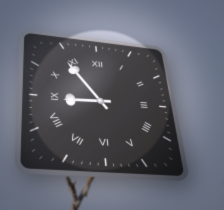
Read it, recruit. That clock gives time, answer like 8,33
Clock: 8,54
